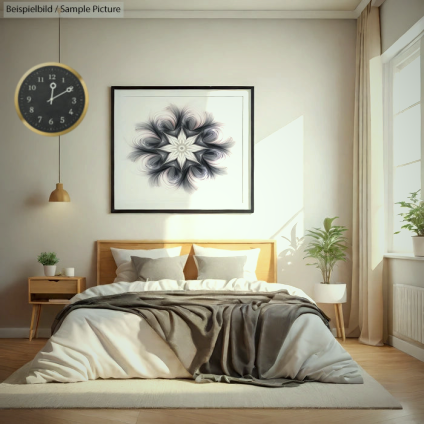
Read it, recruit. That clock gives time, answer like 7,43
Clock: 12,10
